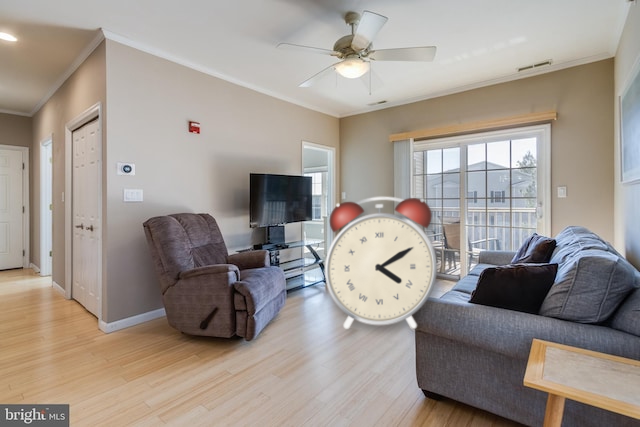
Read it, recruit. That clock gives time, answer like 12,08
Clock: 4,10
